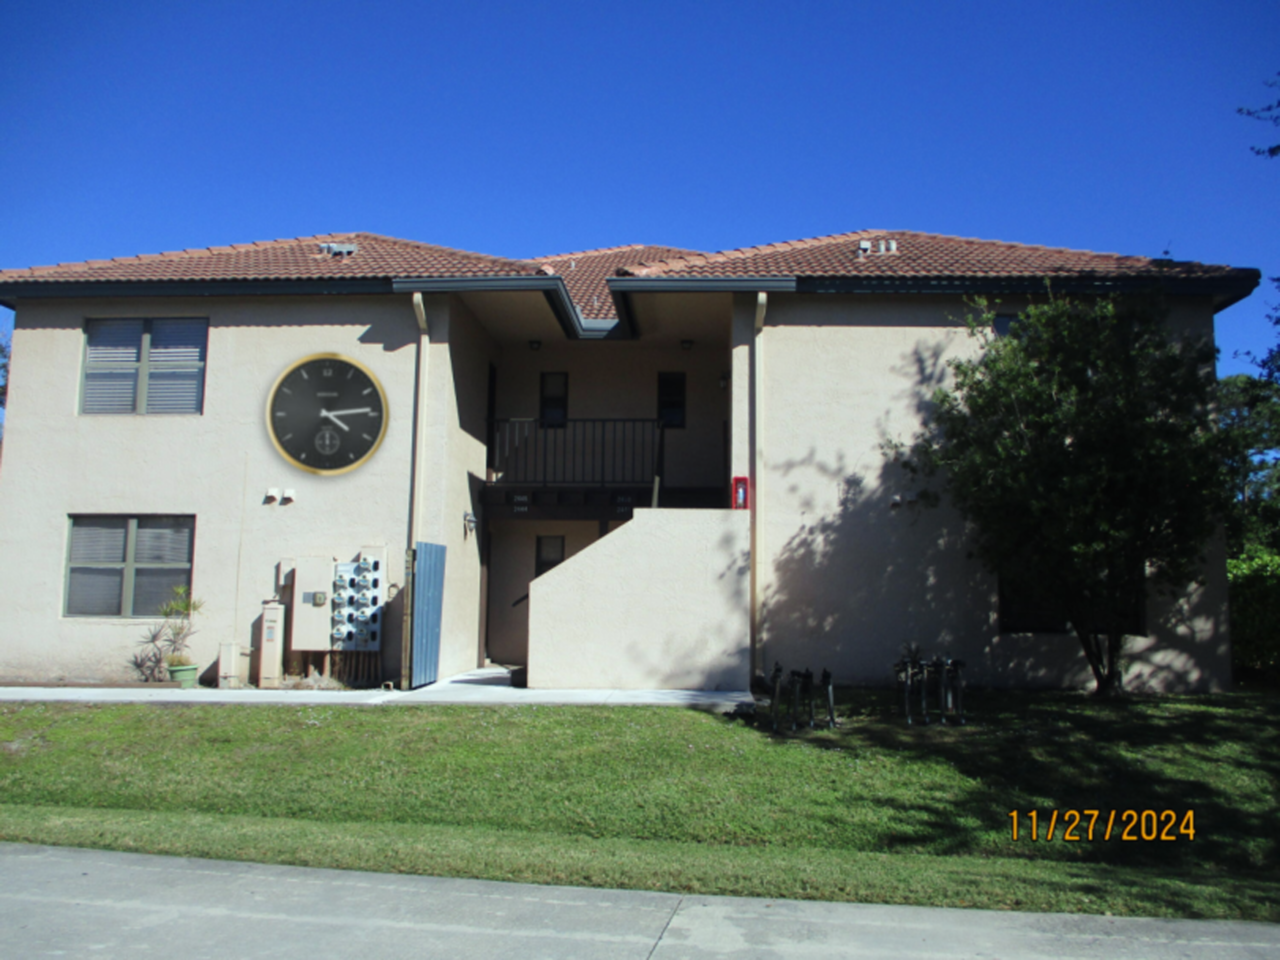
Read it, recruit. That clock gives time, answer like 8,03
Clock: 4,14
